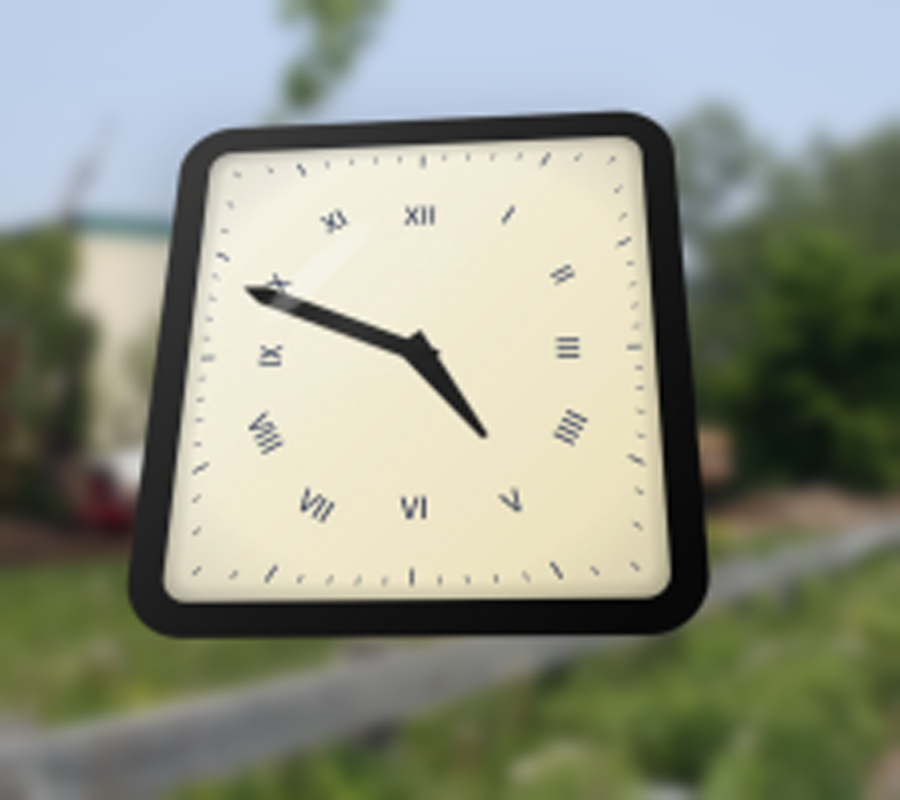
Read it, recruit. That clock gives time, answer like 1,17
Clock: 4,49
